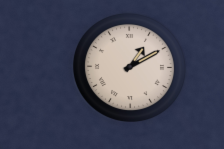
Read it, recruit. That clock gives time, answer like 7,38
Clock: 1,10
